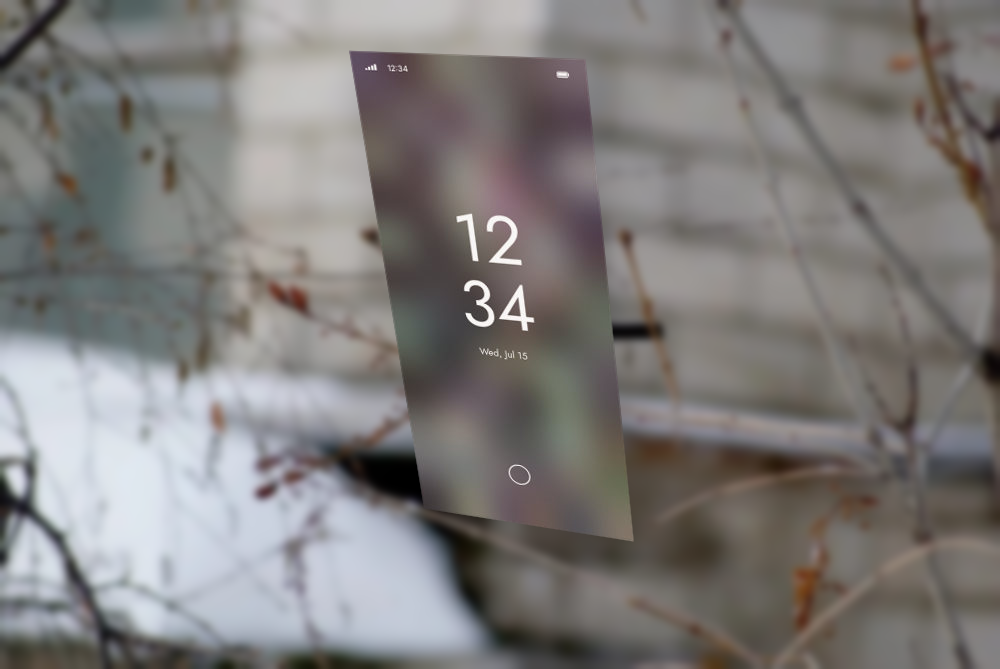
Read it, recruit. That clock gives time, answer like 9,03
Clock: 12,34
